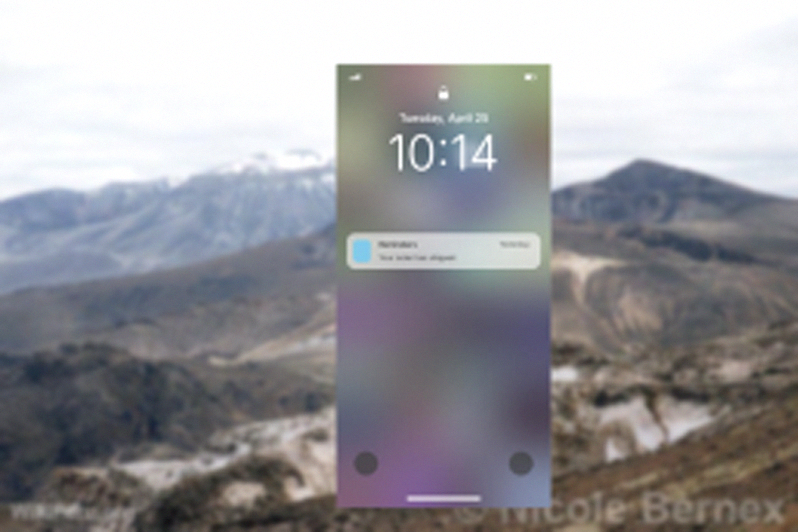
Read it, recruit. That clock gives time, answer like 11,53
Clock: 10,14
